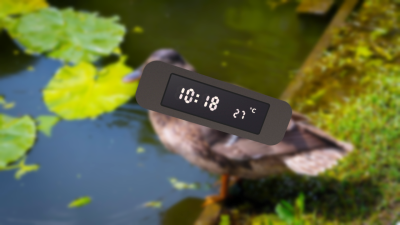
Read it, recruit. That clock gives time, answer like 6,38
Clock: 10,18
